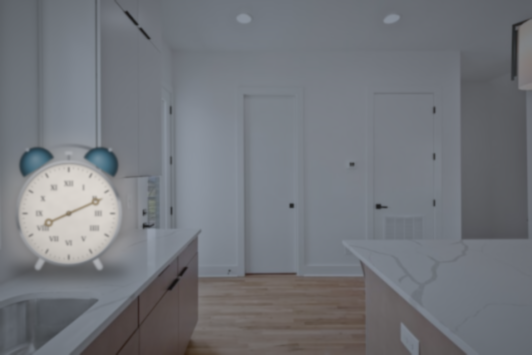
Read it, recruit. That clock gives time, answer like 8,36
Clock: 8,11
